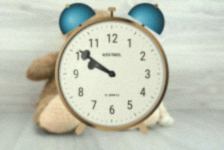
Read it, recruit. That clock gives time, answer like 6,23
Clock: 9,51
